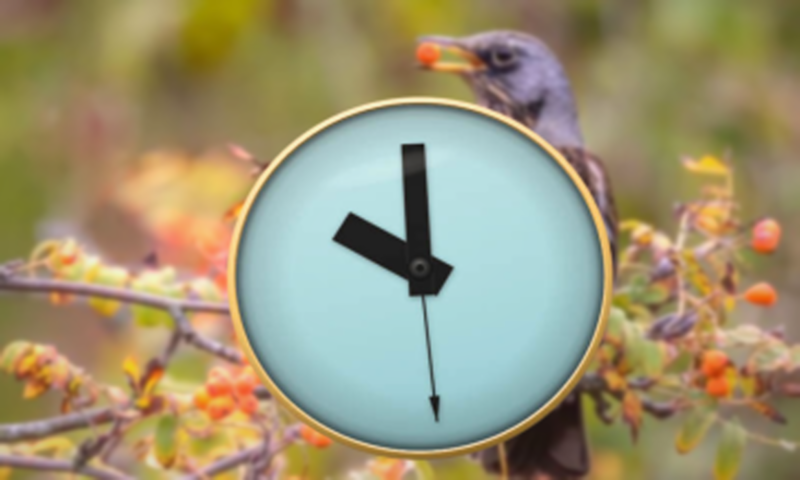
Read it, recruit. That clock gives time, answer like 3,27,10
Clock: 9,59,29
